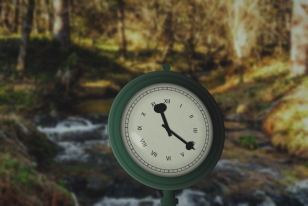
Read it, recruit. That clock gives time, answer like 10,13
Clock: 11,21
